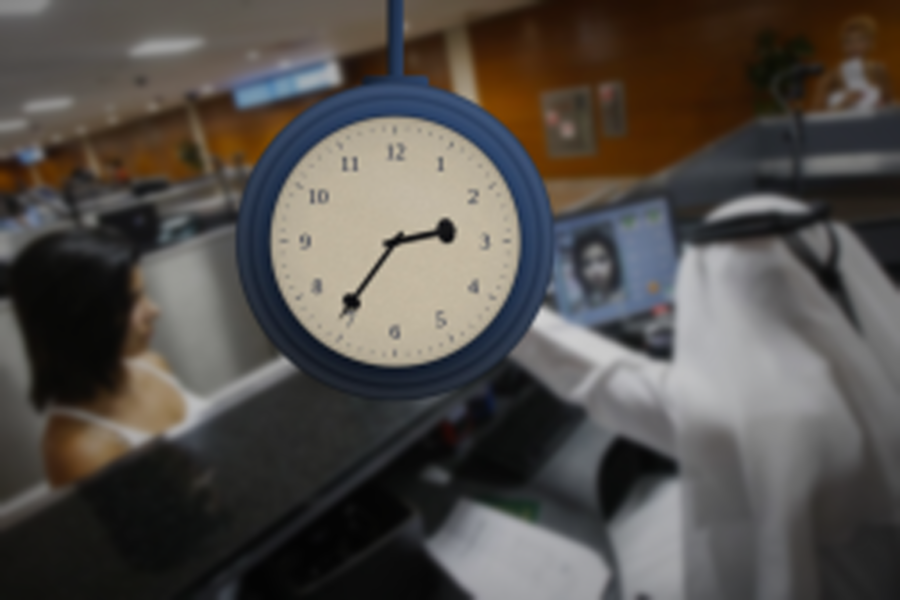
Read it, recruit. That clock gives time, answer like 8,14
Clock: 2,36
